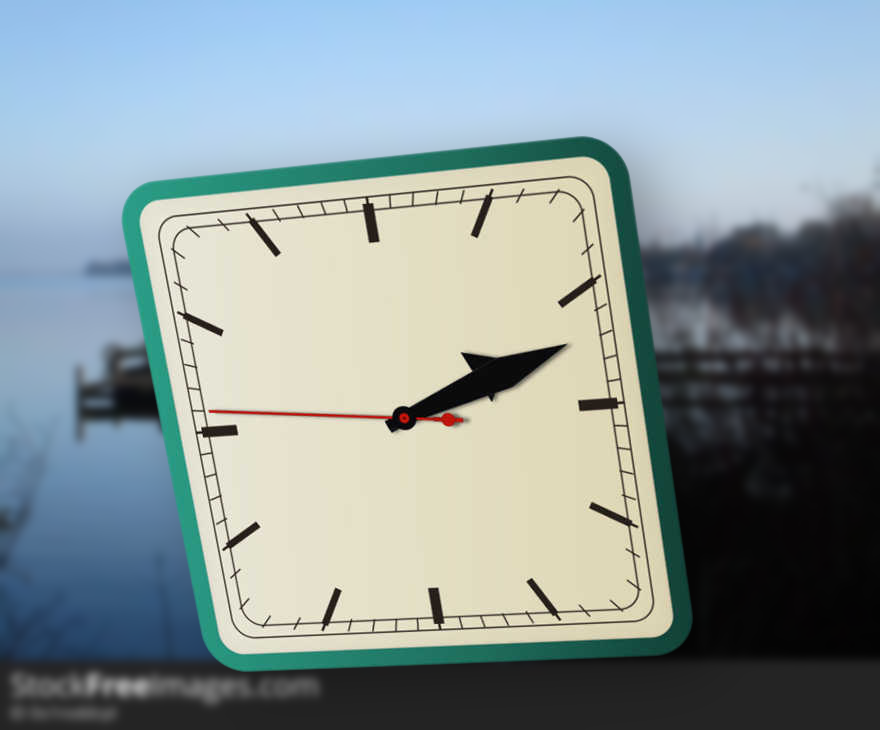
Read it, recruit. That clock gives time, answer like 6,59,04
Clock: 2,11,46
